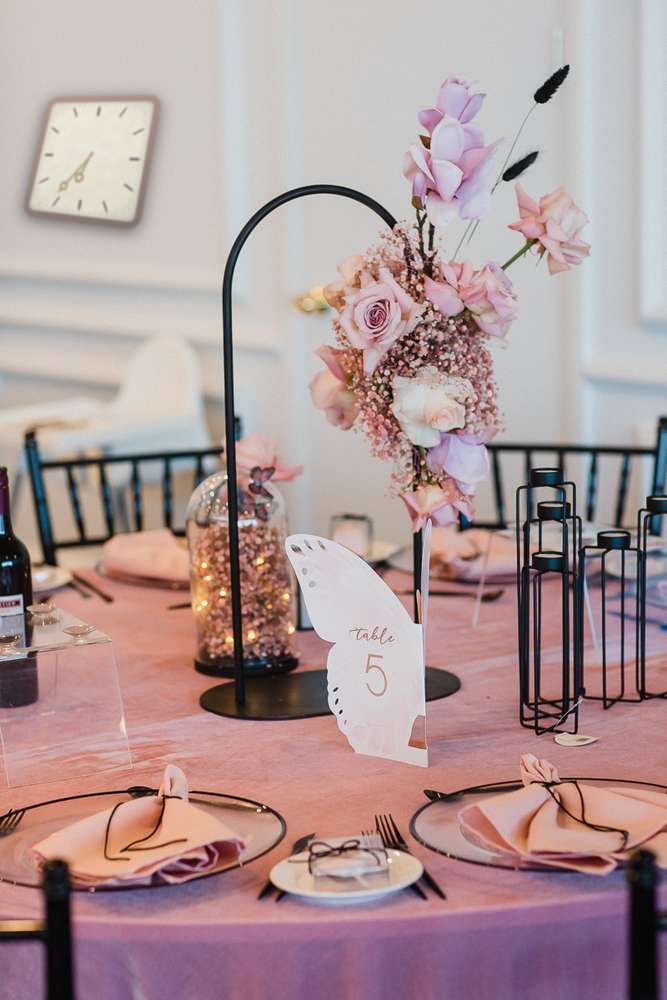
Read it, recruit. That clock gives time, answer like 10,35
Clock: 6,36
